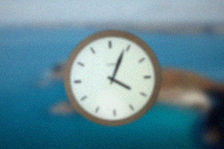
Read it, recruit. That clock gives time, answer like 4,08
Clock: 4,04
